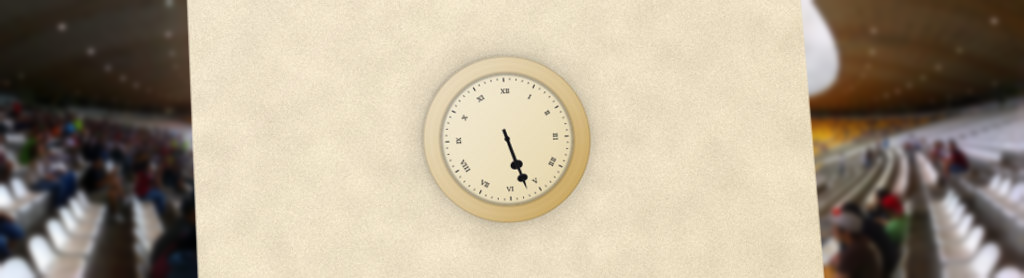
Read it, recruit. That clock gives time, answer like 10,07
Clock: 5,27
